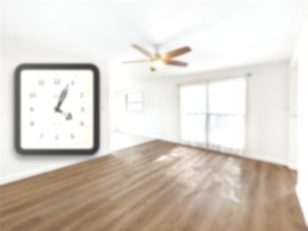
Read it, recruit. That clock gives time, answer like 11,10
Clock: 4,04
